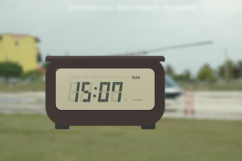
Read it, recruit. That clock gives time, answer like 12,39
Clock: 15,07
